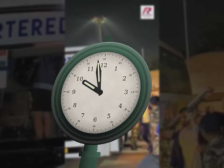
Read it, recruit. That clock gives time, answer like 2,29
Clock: 9,58
